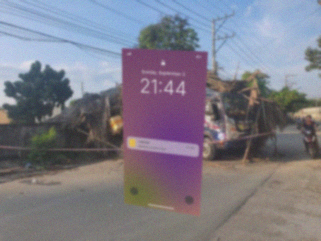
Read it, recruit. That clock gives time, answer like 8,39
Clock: 21,44
